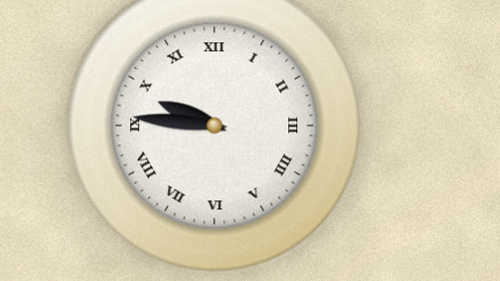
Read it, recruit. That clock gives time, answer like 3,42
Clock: 9,46
